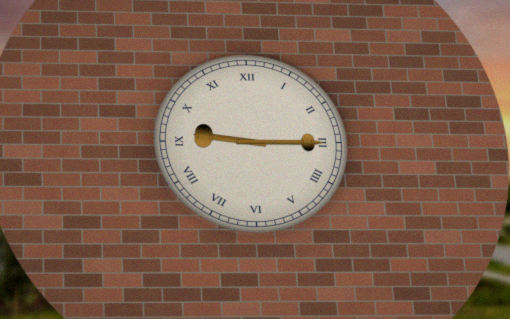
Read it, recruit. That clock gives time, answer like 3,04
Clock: 9,15
